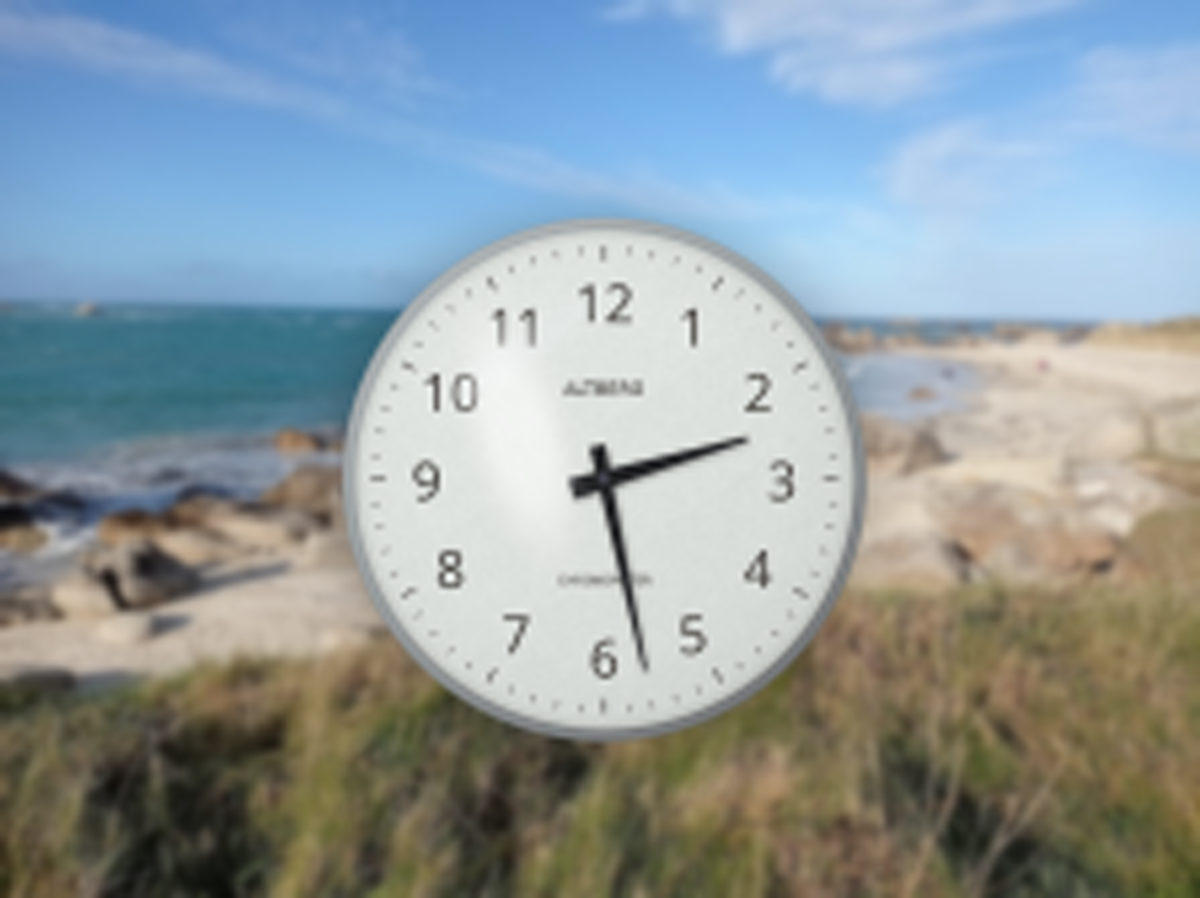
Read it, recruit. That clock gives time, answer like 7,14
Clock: 2,28
